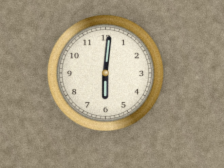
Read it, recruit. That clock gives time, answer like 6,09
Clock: 6,01
